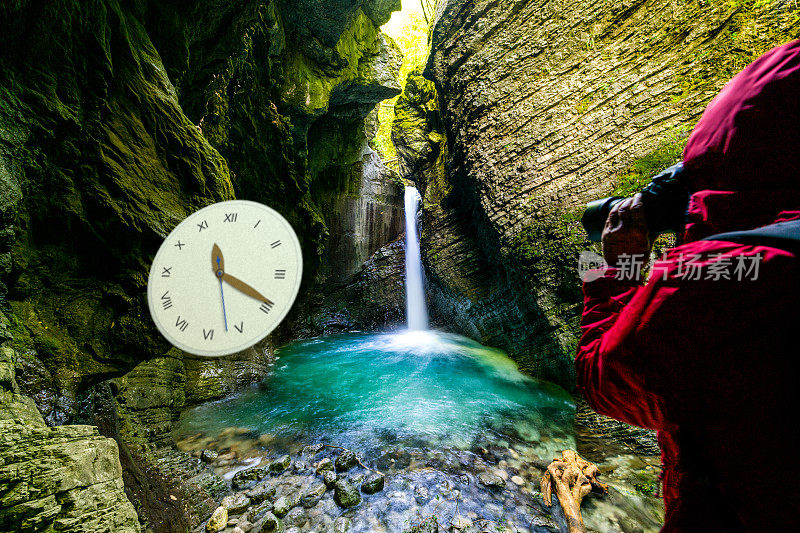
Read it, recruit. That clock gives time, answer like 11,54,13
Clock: 11,19,27
